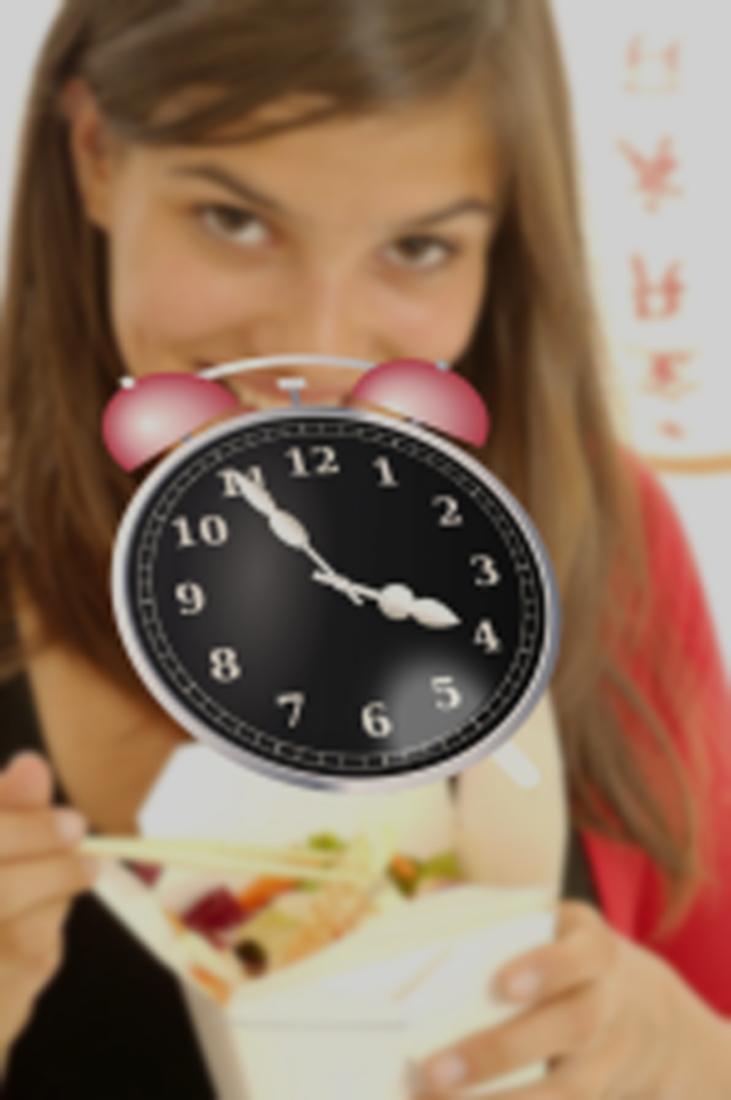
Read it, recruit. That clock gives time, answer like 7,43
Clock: 3,55
